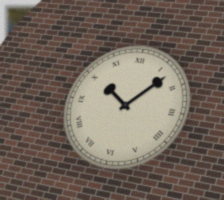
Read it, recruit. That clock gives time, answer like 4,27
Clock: 10,07
